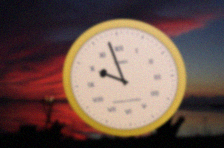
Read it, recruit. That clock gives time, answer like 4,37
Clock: 9,58
